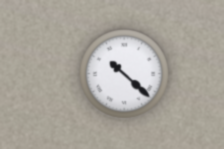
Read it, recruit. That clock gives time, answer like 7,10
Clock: 10,22
